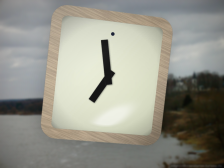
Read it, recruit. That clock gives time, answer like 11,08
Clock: 6,58
